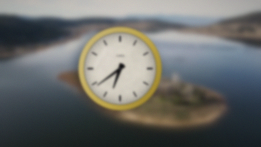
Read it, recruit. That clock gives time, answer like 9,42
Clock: 6,39
